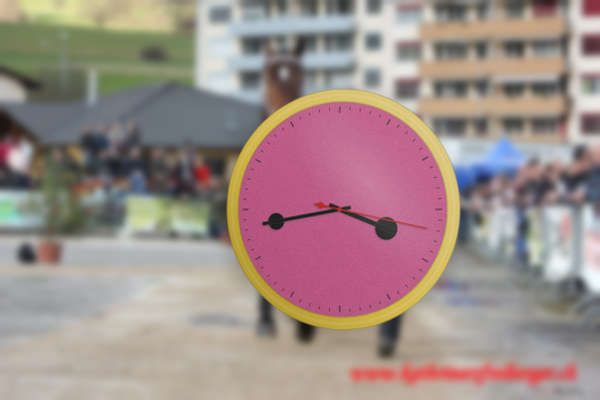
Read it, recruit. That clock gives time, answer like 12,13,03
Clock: 3,43,17
